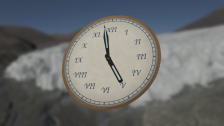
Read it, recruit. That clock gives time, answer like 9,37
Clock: 4,58
